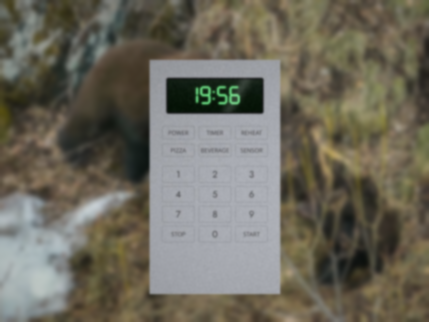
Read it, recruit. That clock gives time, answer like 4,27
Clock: 19,56
